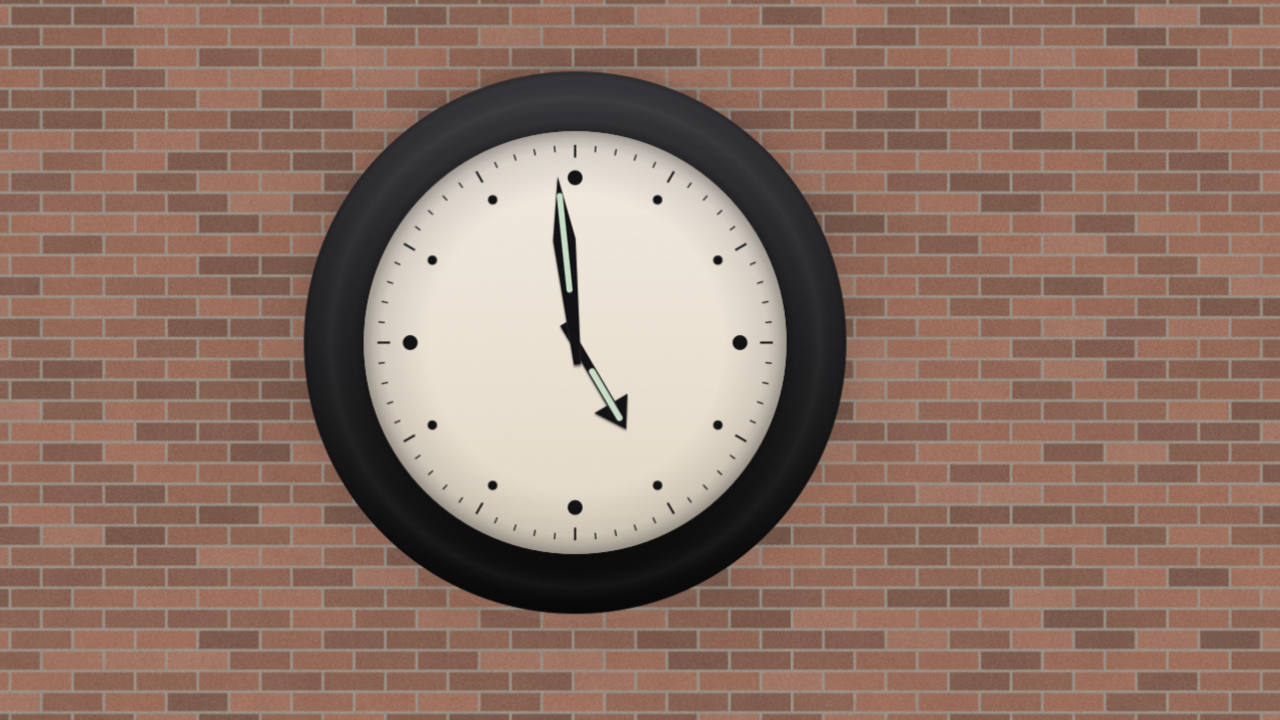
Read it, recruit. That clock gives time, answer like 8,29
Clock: 4,59
